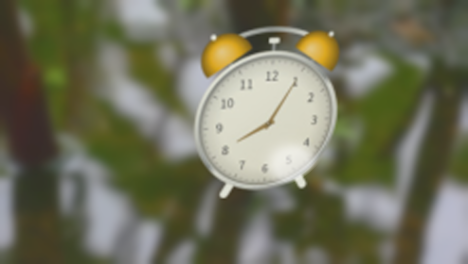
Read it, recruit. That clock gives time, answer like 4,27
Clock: 8,05
